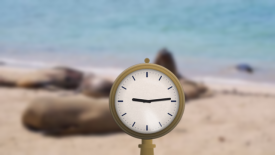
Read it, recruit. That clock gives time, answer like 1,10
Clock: 9,14
